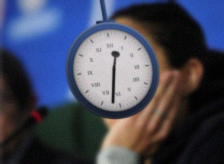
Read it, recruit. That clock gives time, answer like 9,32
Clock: 12,32
